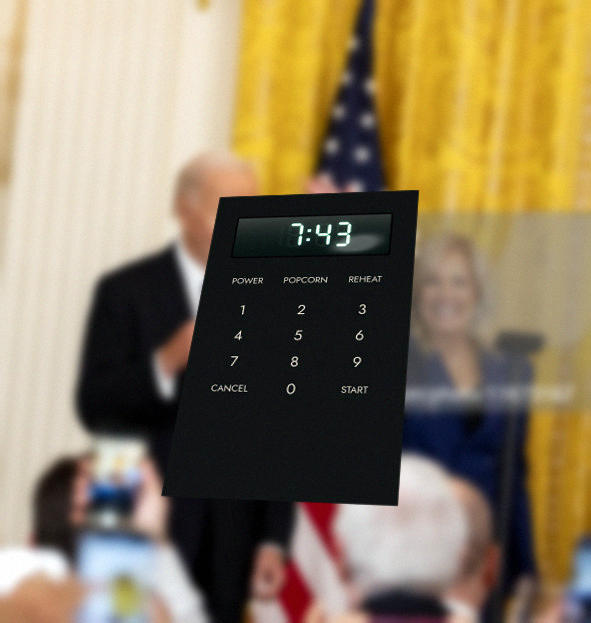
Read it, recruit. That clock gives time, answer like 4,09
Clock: 7,43
